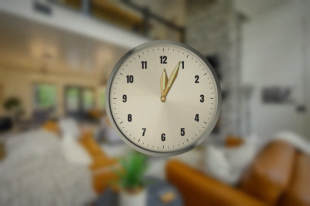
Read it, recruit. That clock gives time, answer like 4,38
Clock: 12,04
